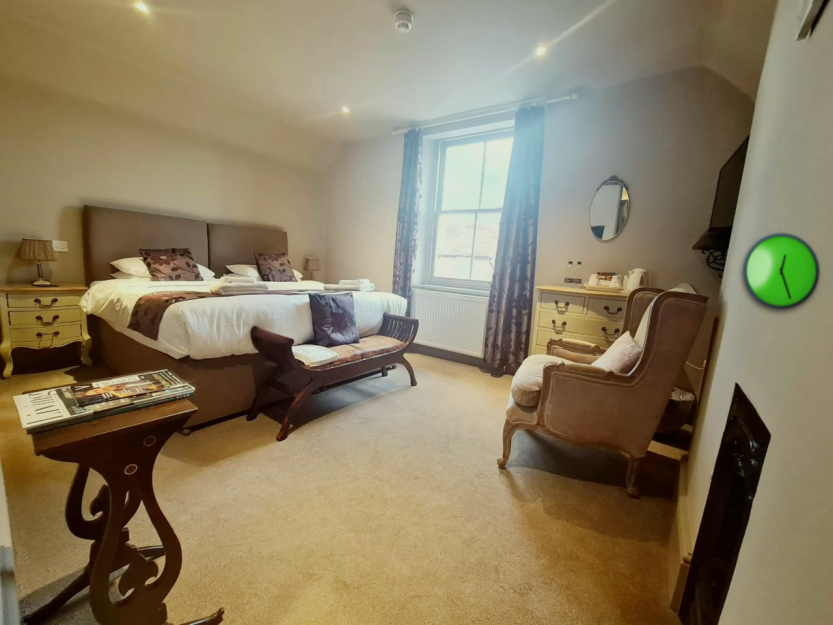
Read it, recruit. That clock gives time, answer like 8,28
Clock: 12,27
